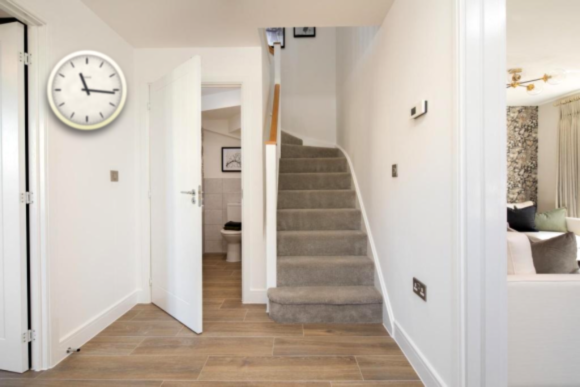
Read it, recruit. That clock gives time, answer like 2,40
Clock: 11,16
